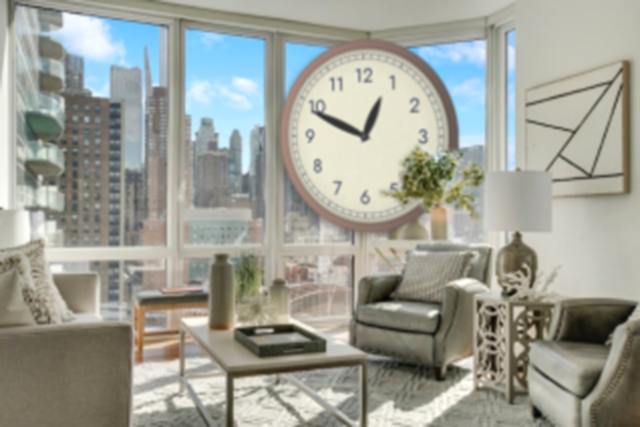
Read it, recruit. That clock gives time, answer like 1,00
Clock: 12,49
